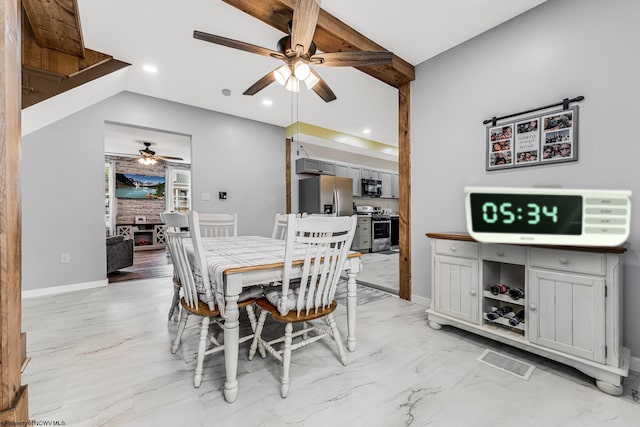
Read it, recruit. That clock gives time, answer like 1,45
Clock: 5,34
